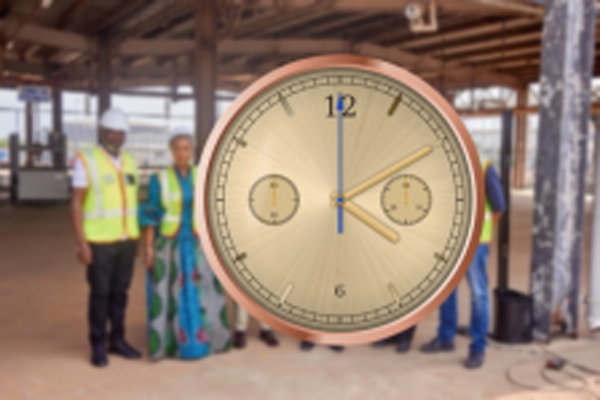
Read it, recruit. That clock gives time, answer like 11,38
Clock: 4,10
